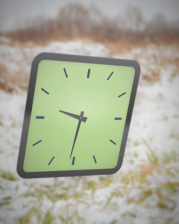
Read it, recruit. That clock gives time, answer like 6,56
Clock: 9,31
